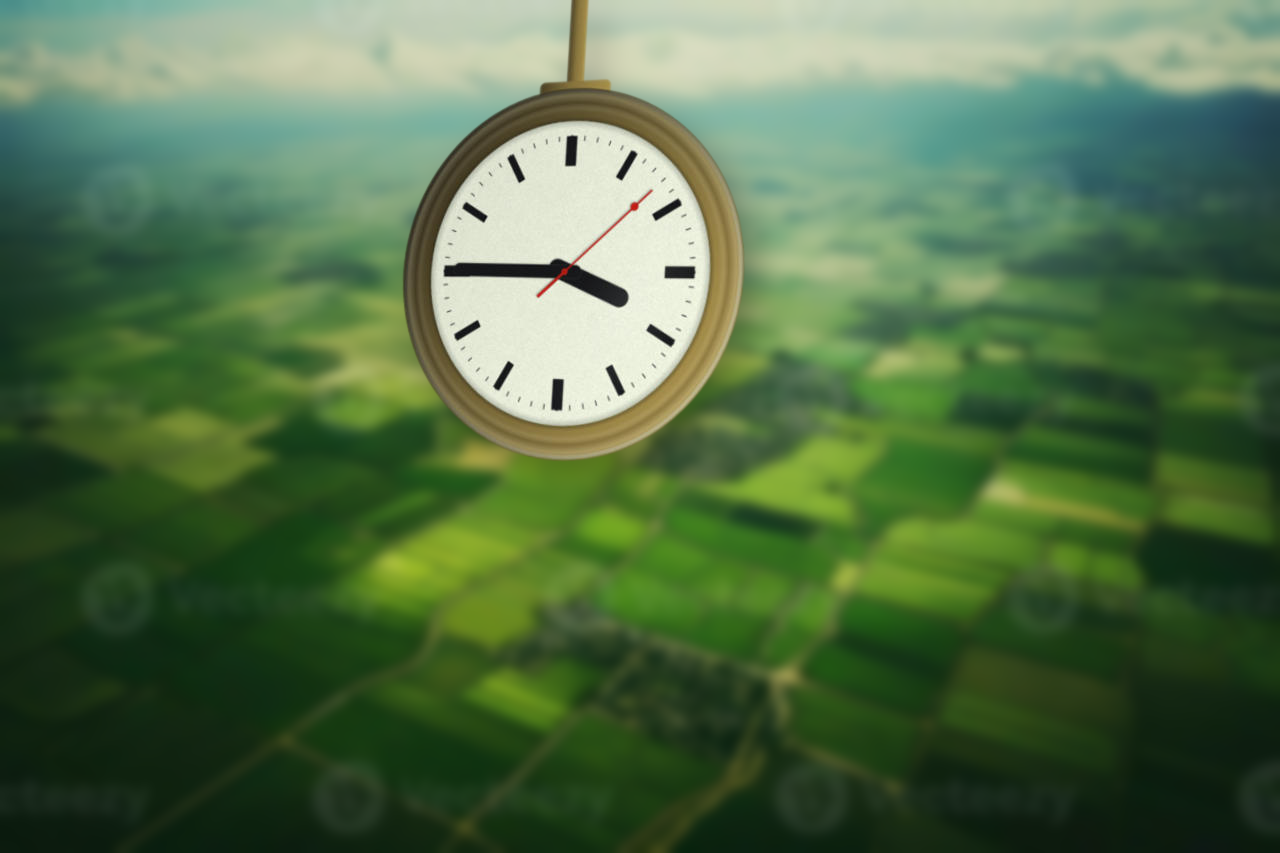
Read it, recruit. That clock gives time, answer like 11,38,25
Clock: 3,45,08
